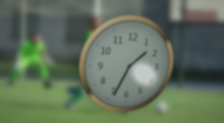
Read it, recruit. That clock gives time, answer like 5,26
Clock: 1,34
